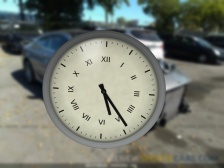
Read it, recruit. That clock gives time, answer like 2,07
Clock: 5,24
